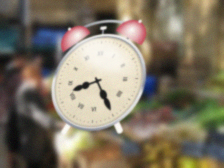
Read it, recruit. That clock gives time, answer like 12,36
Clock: 8,25
